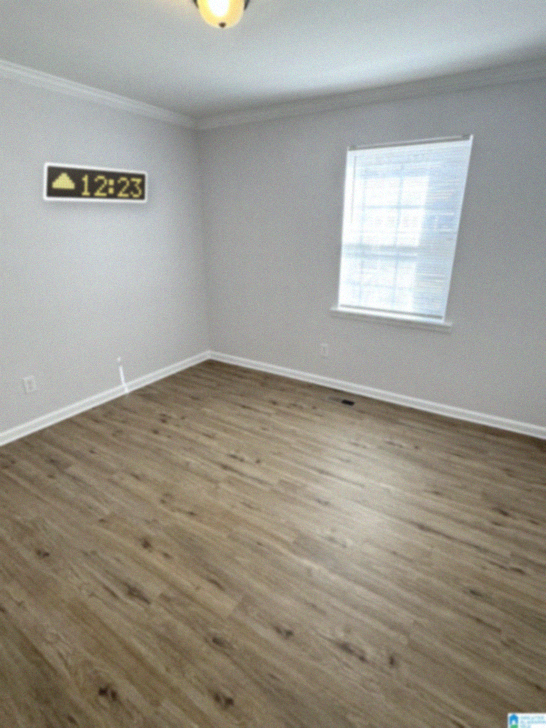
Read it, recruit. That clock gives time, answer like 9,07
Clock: 12,23
